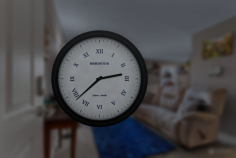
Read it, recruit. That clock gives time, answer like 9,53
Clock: 2,38
